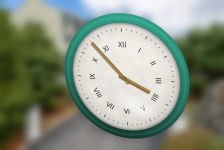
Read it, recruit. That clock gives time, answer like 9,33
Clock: 3,53
